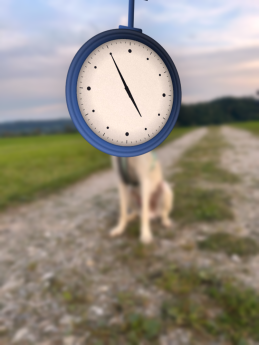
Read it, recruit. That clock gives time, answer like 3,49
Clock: 4,55
